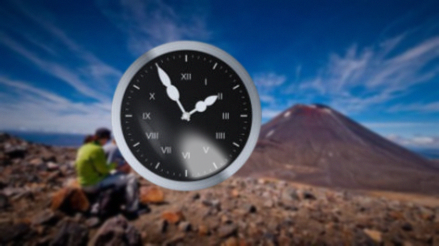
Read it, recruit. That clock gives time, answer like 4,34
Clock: 1,55
